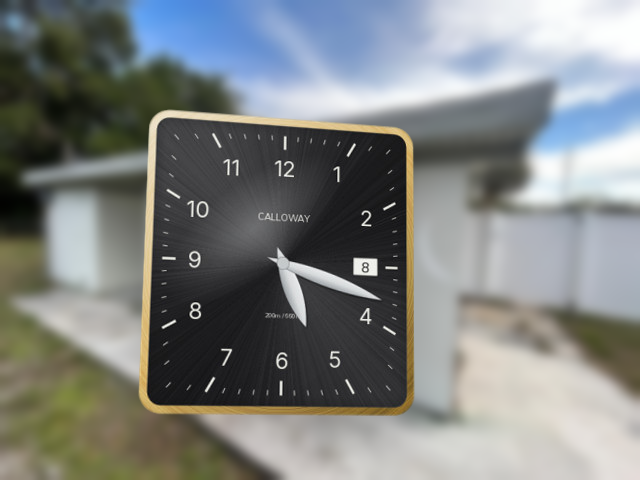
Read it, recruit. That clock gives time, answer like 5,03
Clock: 5,18
